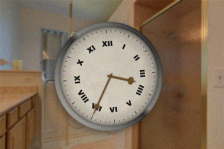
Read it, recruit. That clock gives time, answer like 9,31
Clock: 3,35
